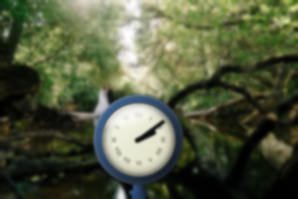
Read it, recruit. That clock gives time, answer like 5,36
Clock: 2,09
